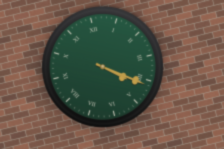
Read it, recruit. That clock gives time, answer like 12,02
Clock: 4,21
